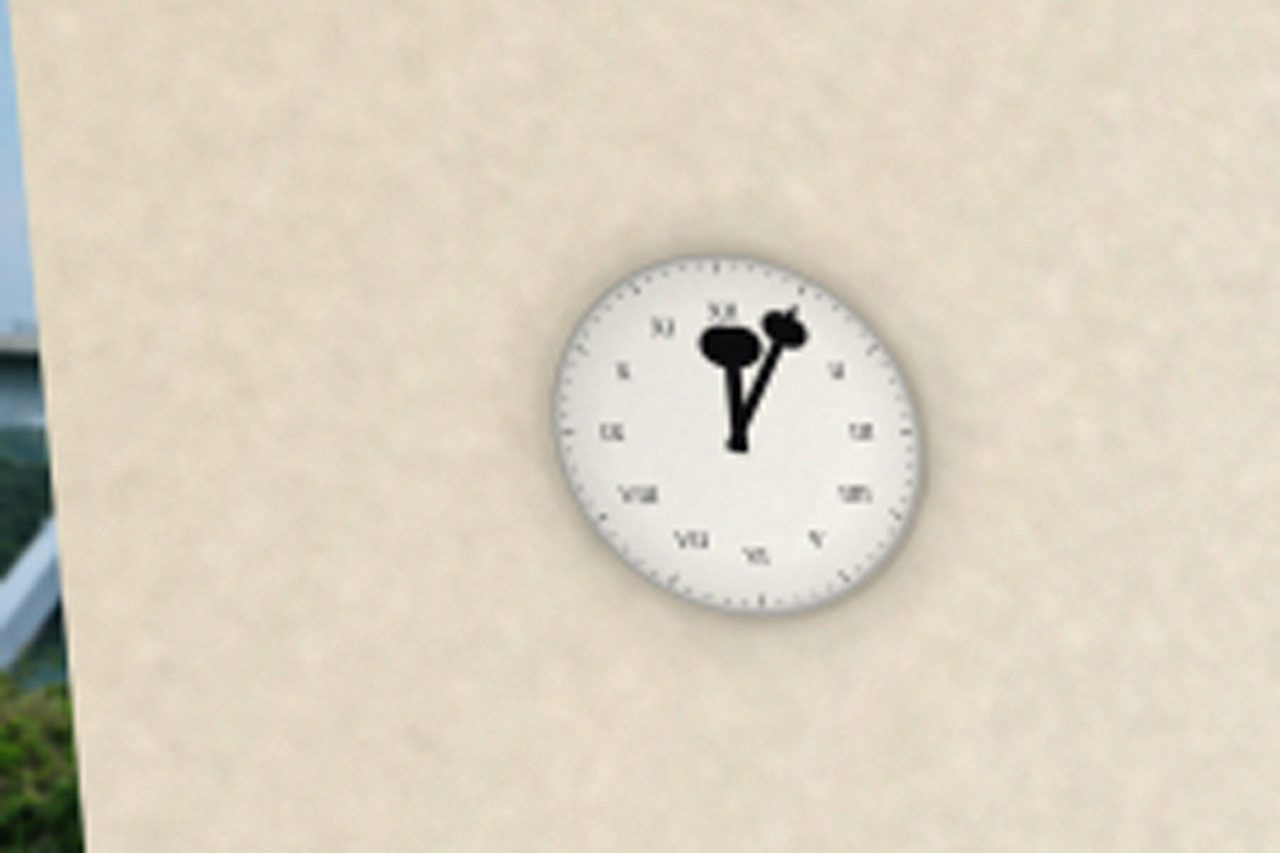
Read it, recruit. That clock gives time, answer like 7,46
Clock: 12,05
